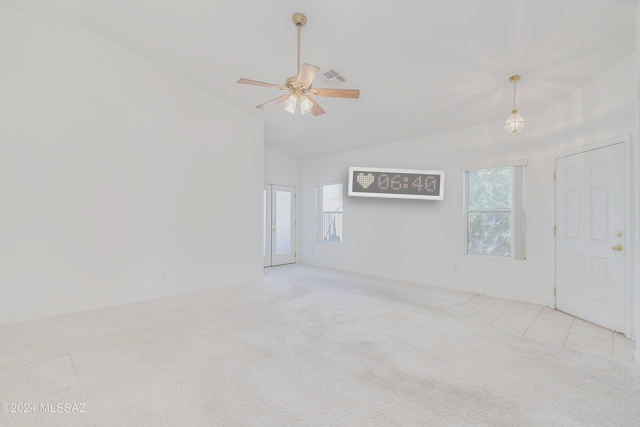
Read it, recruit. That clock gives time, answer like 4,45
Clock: 6,40
